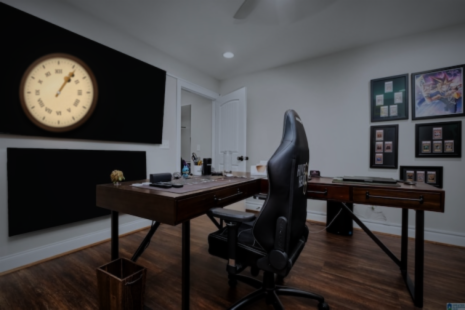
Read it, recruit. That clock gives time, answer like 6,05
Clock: 1,06
